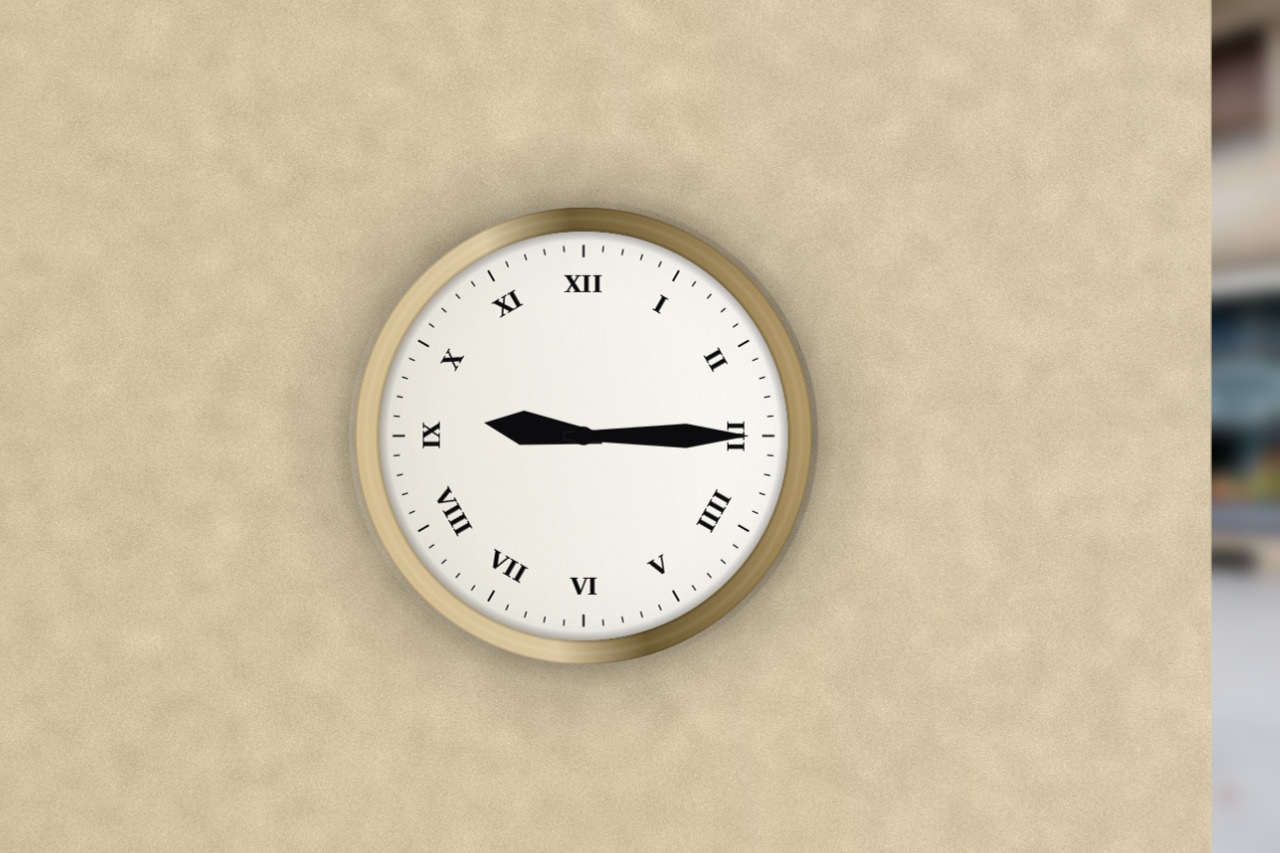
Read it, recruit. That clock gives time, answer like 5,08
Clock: 9,15
